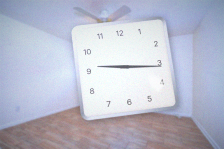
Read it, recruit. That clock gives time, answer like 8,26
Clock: 9,16
